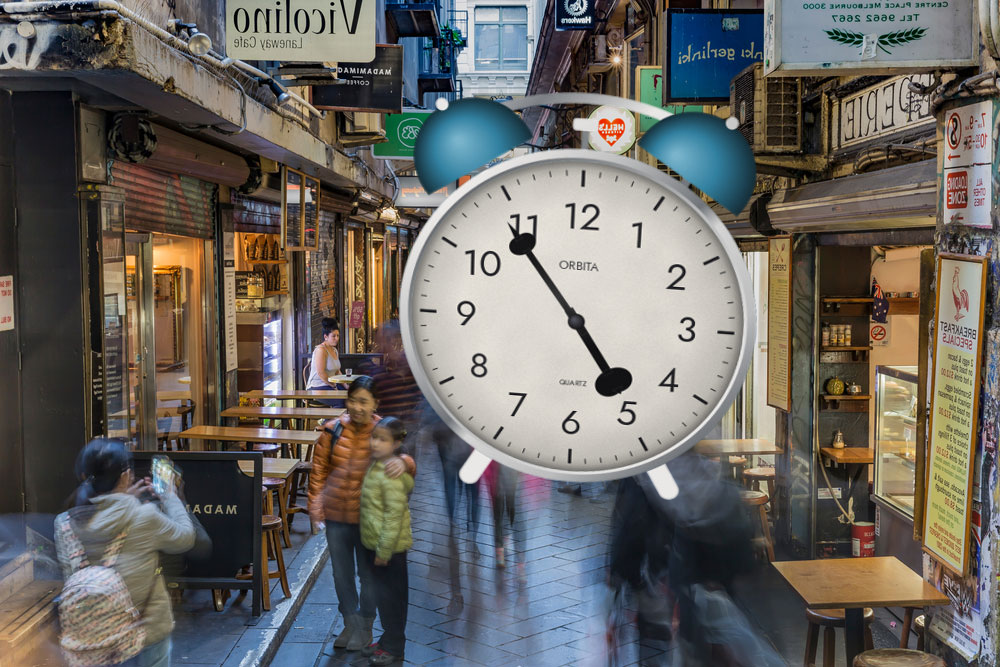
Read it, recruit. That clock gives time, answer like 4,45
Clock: 4,54
